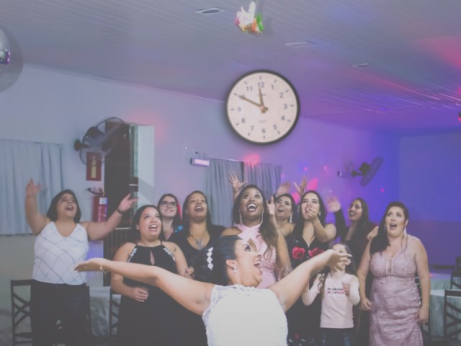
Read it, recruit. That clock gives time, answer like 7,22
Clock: 11,50
